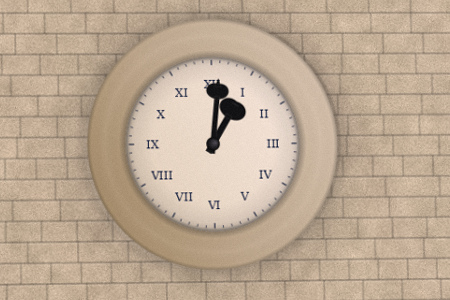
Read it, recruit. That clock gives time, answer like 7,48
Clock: 1,01
